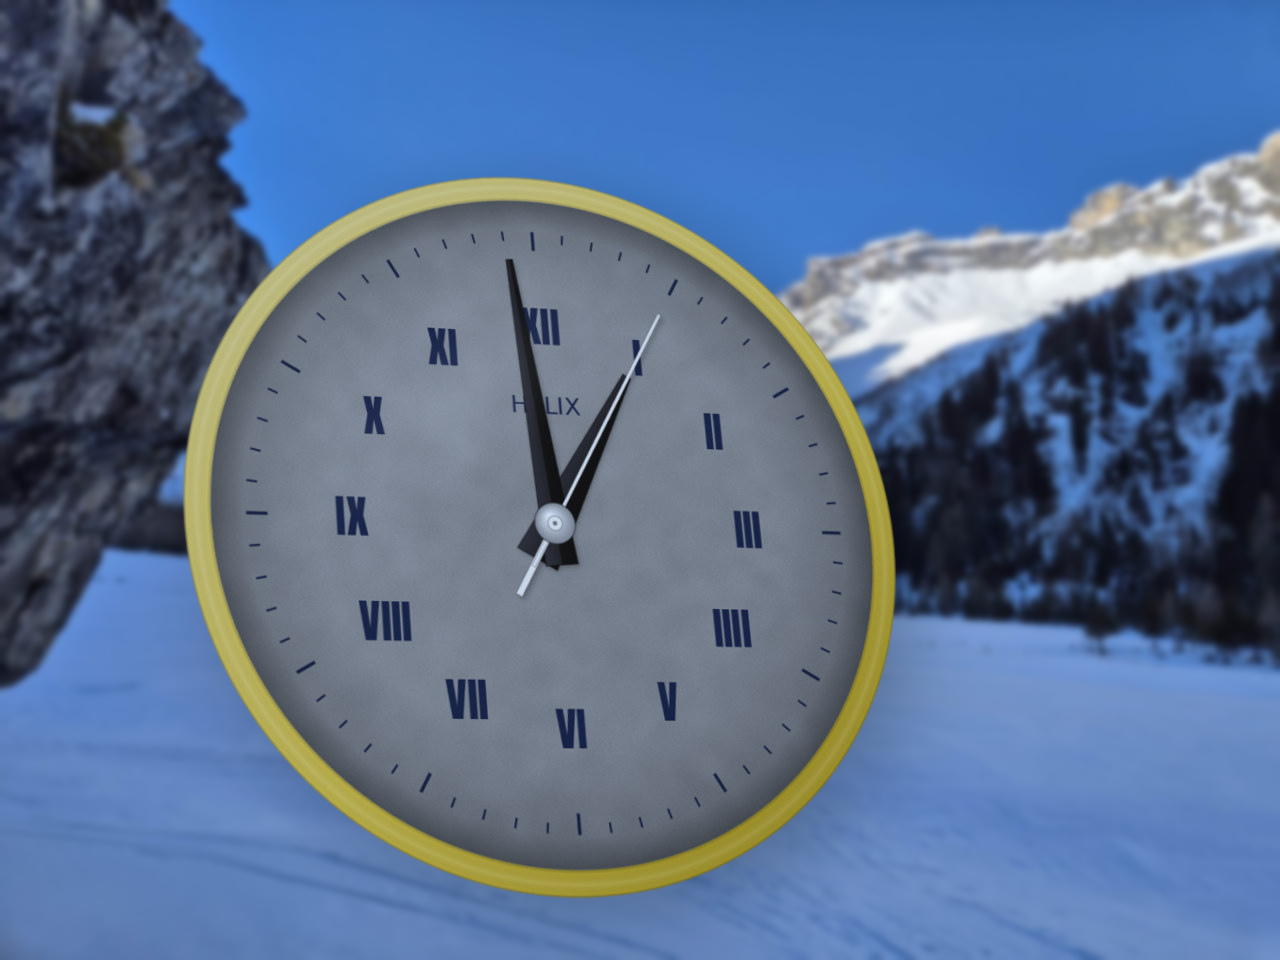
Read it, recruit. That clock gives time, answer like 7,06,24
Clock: 12,59,05
